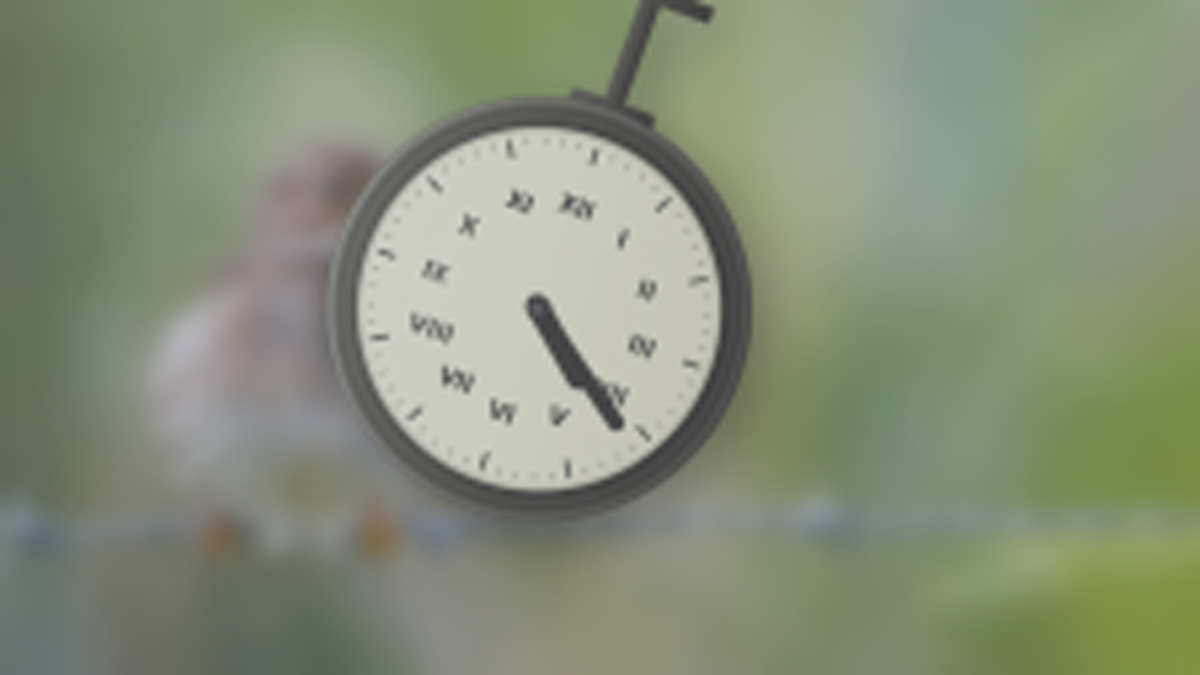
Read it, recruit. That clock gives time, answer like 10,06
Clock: 4,21
